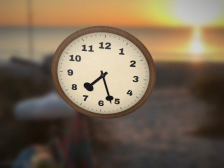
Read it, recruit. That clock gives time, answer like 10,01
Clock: 7,27
